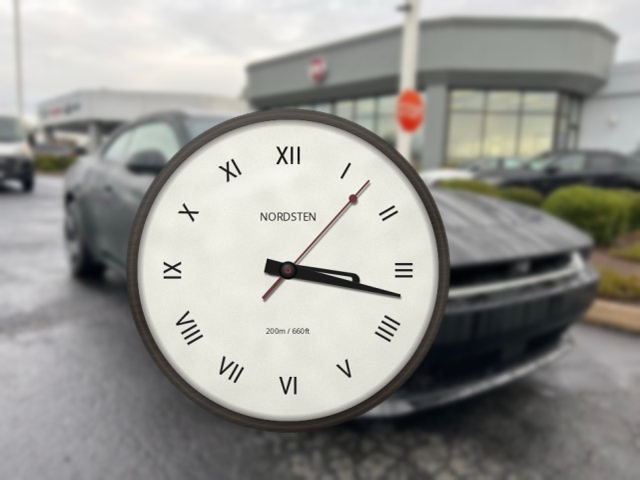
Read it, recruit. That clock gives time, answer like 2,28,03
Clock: 3,17,07
